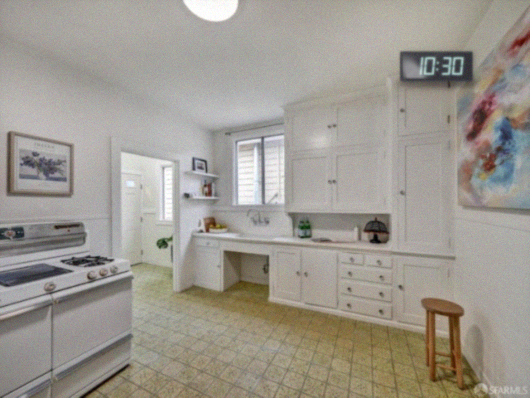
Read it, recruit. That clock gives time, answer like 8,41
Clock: 10,30
